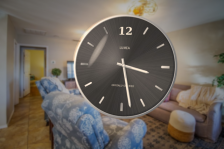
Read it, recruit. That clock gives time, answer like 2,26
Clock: 3,28
